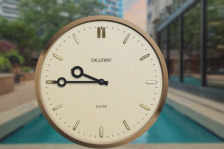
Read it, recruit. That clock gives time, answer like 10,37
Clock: 9,45
